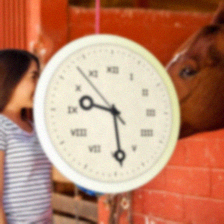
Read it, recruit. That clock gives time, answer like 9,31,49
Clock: 9,28,53
